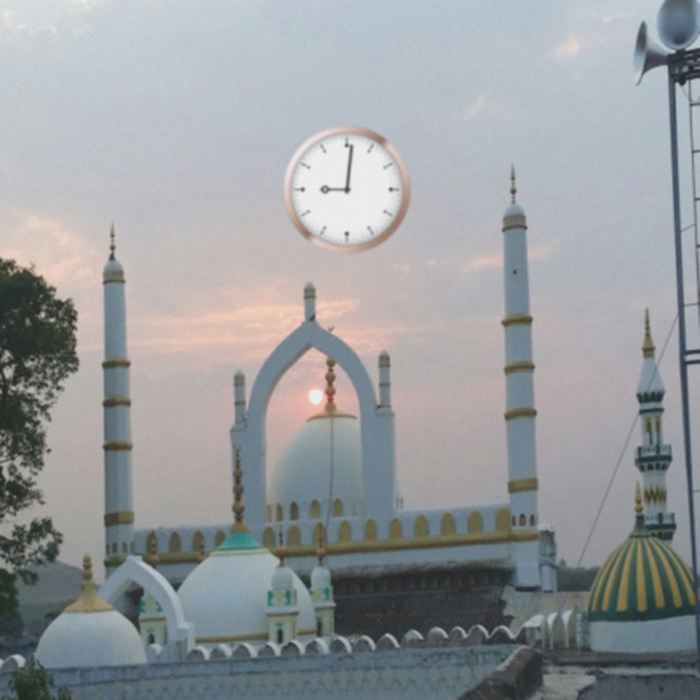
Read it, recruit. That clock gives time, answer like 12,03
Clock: 9,01
